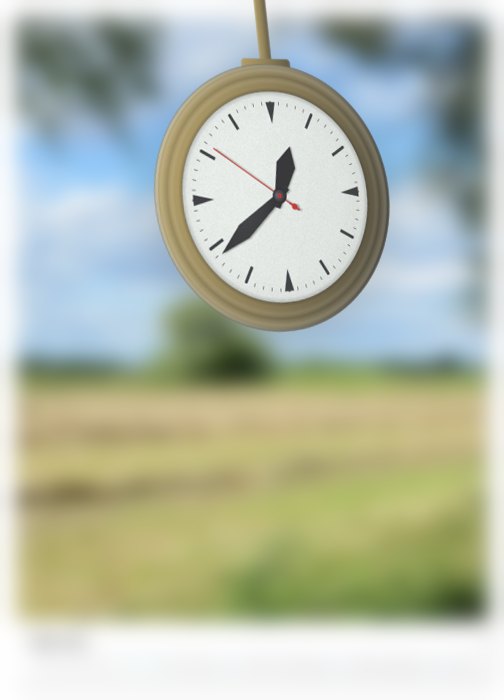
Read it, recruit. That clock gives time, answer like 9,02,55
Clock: 12,38,51
